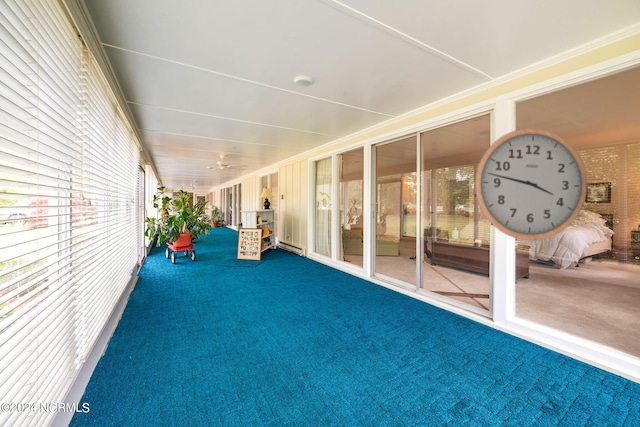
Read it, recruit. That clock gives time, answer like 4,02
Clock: 3,47
